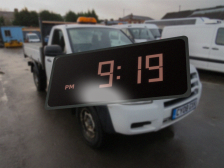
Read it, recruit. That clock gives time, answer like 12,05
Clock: 9,19
